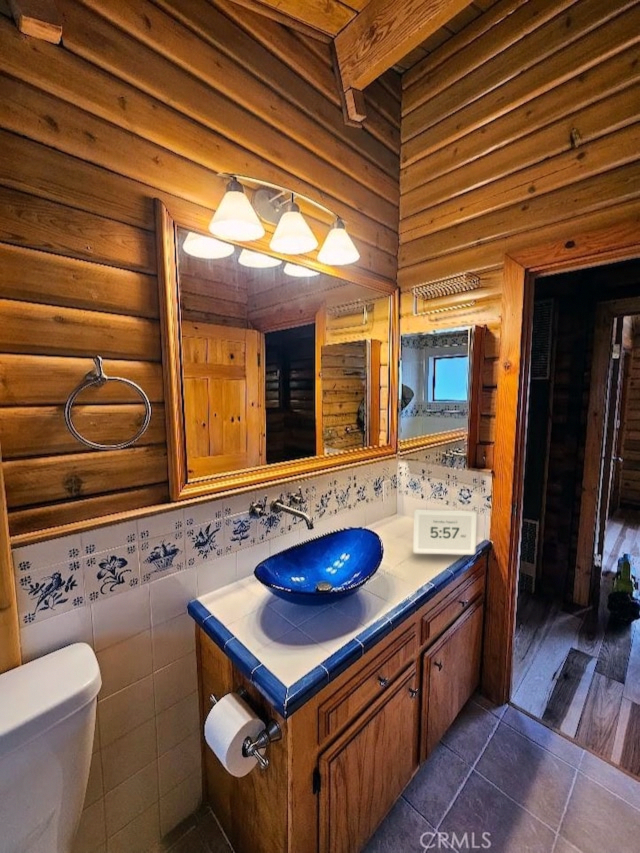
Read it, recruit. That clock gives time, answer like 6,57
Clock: 5,57
